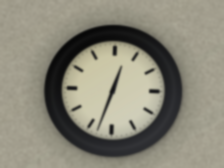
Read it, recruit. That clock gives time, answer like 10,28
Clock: 12,33
